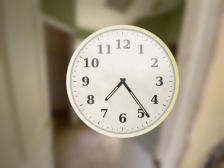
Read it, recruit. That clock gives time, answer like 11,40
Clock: 7,24
